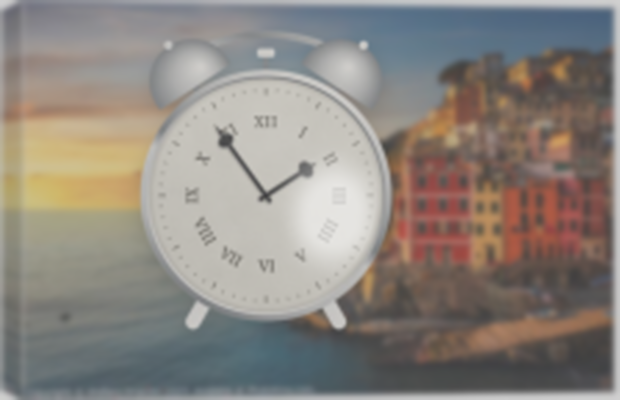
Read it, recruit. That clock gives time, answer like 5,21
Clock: 1,54
